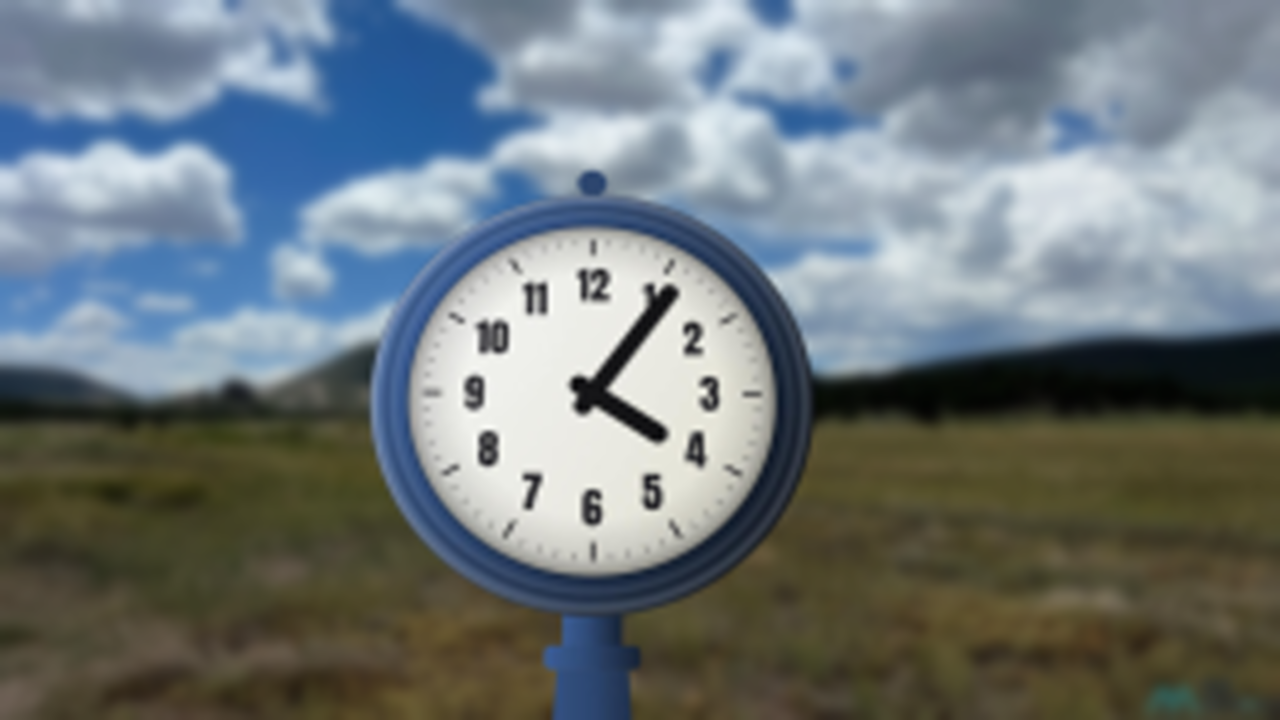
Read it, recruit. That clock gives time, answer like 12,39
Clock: 4,06
